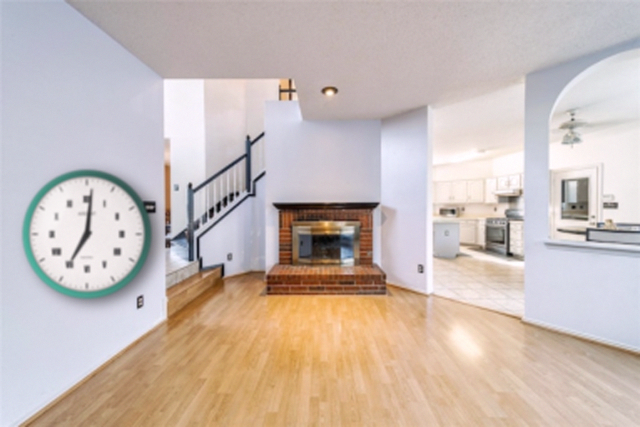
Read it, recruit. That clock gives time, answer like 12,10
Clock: 7,01
